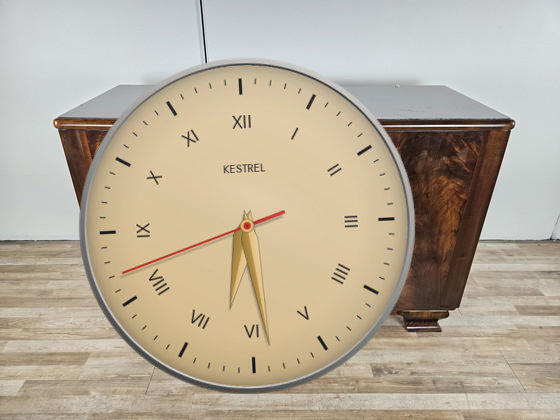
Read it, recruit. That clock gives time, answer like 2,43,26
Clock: 6,28,42
